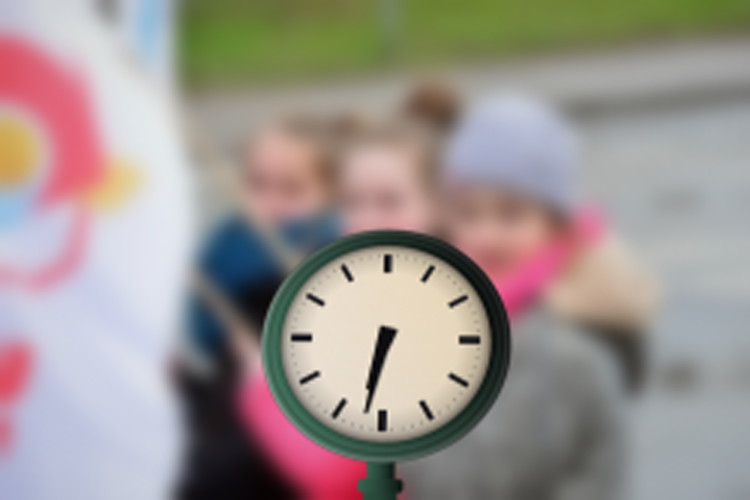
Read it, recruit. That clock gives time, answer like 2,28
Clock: 6,32
